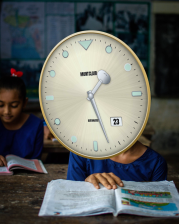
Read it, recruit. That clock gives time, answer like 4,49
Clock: 1,27
